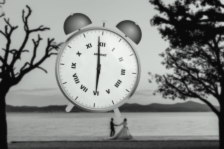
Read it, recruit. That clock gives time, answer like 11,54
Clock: 5,59
